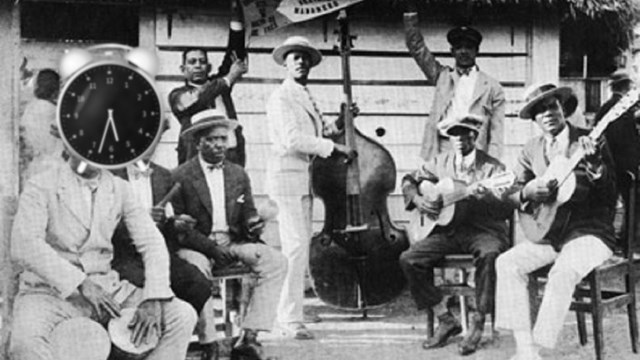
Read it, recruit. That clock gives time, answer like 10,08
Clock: 5,33
